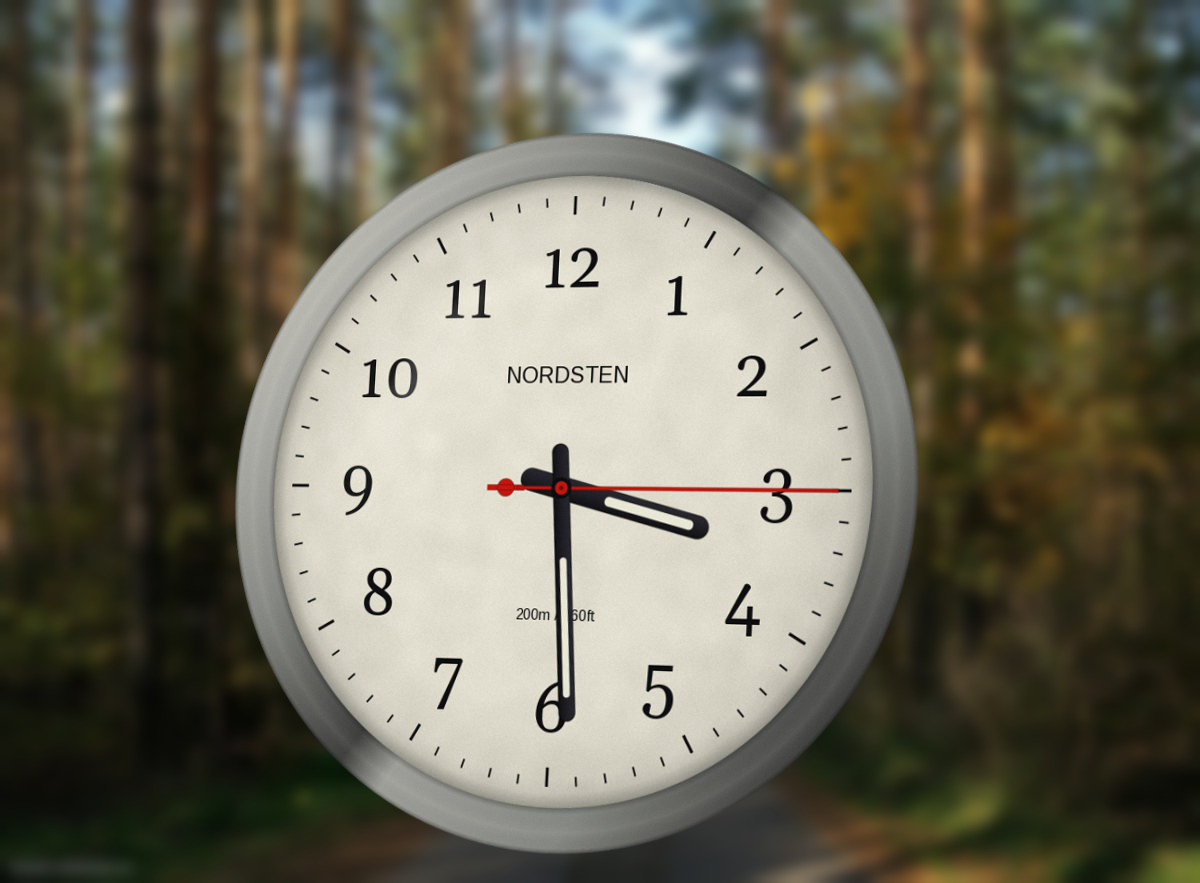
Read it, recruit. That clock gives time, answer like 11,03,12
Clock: 3,29,15
